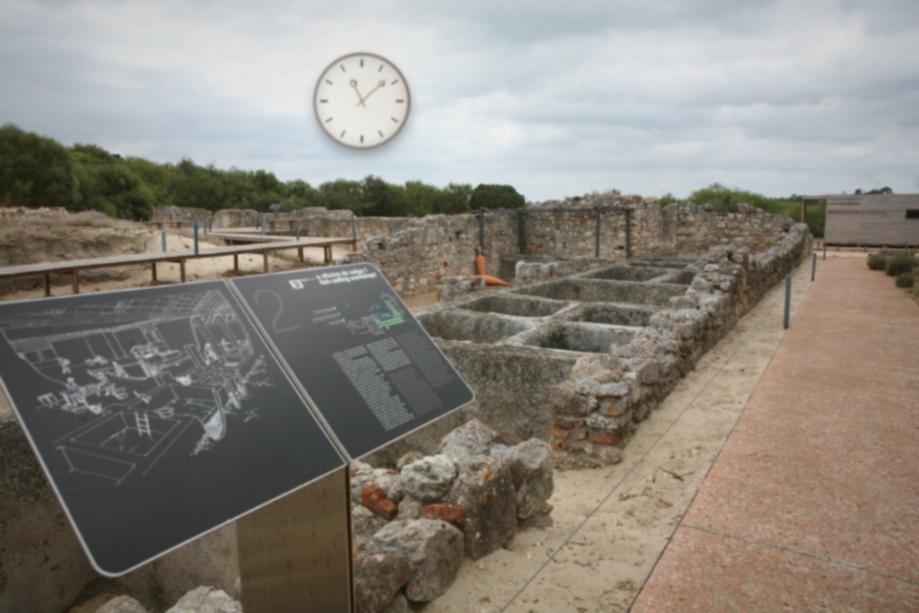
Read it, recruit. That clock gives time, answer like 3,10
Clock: 11,08
